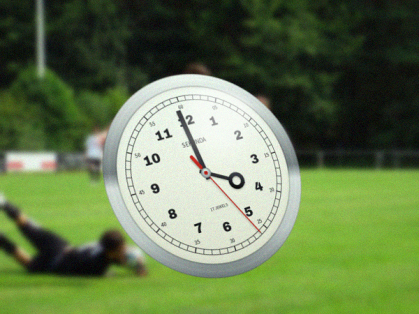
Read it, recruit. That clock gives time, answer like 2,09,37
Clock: 3,59,26
